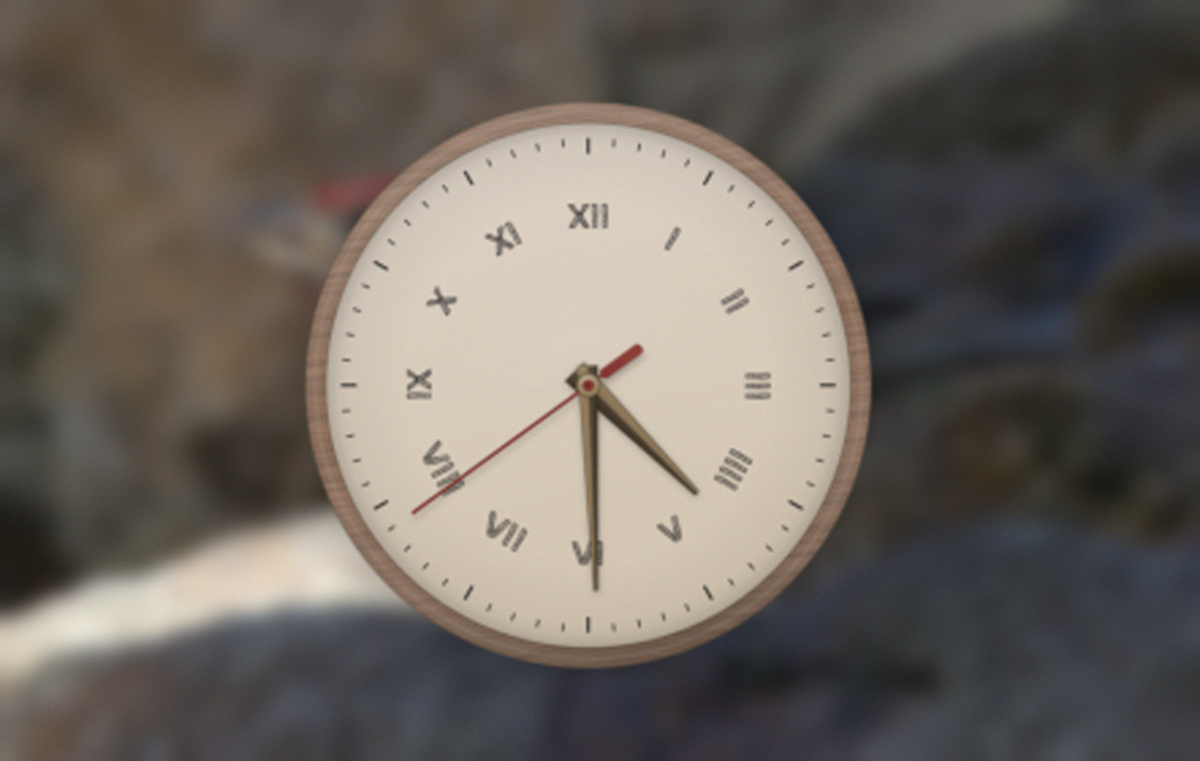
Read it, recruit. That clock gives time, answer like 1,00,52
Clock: 4,29,39
